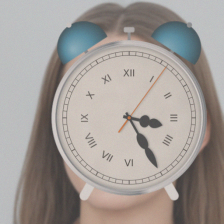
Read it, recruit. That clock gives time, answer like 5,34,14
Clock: 3,25,06
